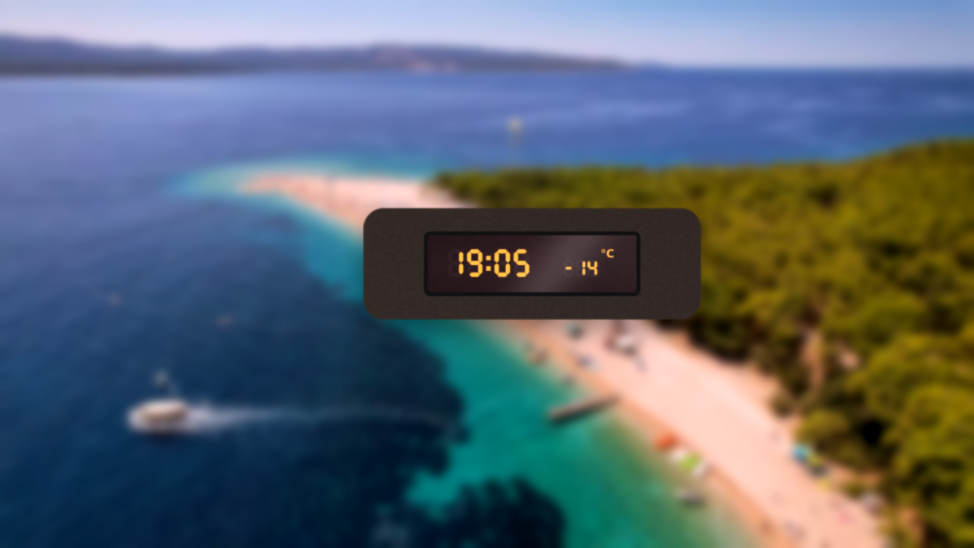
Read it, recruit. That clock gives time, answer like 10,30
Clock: 19,05
